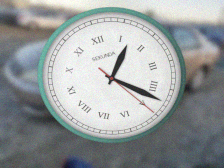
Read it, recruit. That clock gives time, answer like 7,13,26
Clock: 1,22,25
